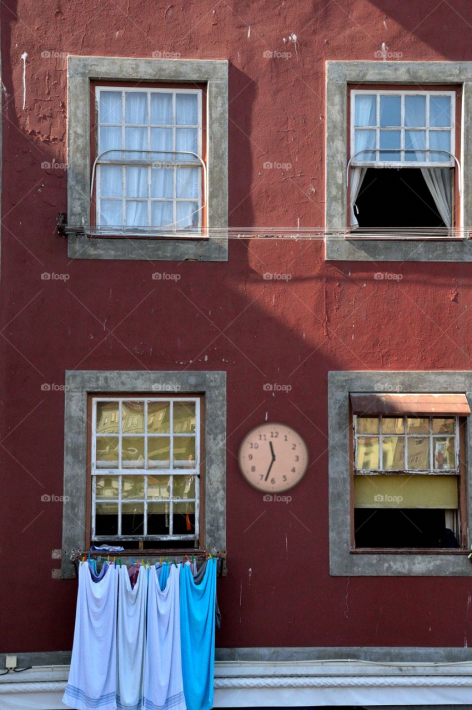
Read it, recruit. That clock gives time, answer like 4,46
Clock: 11,33
